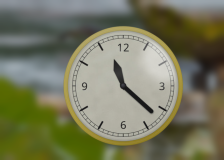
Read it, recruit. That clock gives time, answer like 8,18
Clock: 11,22
